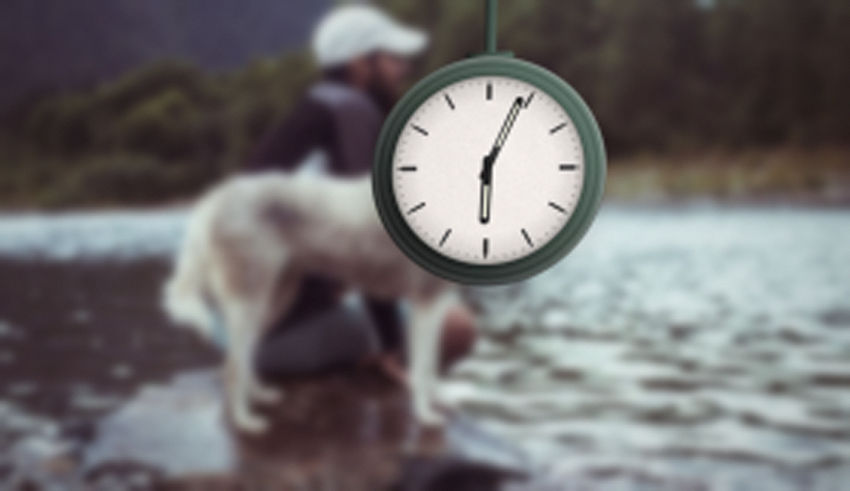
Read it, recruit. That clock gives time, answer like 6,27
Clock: 6,04
